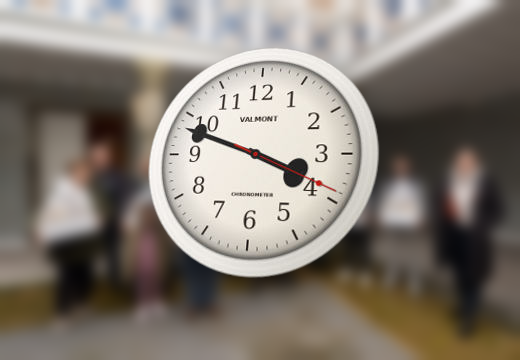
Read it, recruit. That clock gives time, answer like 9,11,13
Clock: 3,48,19
